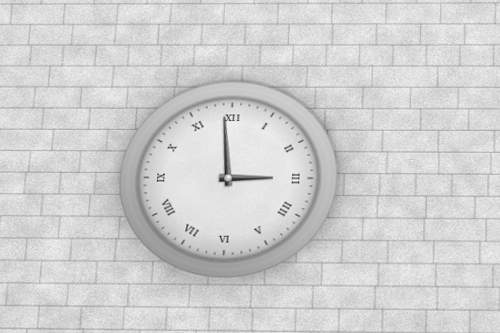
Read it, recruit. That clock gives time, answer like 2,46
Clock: 2,59
